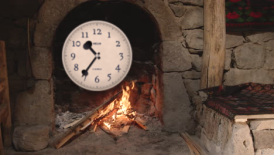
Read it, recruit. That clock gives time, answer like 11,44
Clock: 10,36
